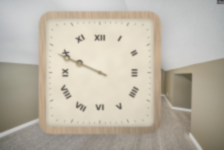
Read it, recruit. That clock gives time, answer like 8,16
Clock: 9,49
